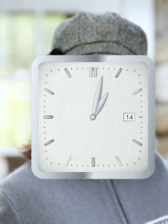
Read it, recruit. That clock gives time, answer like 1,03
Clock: 1,02
